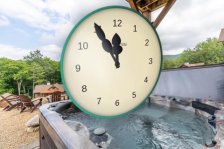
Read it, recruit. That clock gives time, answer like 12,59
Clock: 11,55
